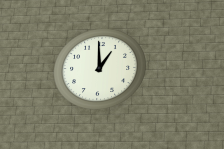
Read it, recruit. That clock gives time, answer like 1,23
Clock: 12,59
